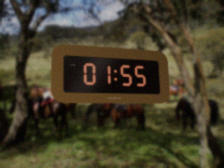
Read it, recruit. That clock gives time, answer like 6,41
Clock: 1,55
